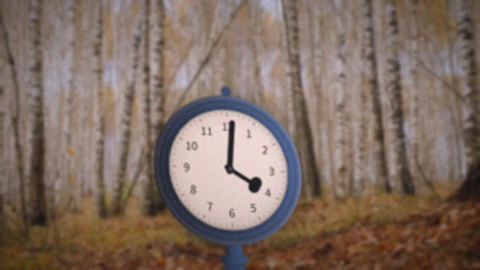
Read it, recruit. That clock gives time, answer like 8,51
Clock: 4,01
